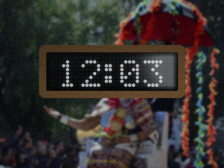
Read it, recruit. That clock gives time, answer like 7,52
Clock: 12,03
